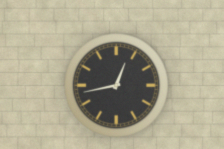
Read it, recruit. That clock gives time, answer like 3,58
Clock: 12,43
